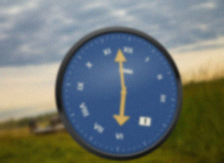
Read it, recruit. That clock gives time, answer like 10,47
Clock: 5,58
